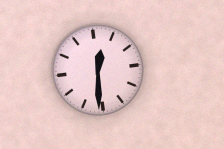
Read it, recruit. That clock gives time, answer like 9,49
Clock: 12,31
